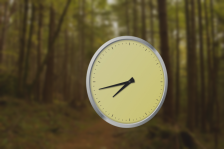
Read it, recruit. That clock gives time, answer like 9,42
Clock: 7,43
